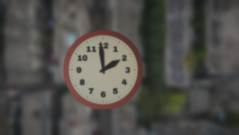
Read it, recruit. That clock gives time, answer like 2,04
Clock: 1,59
